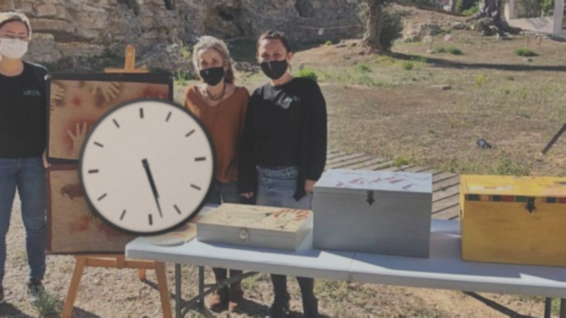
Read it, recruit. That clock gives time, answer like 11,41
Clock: 5,28
